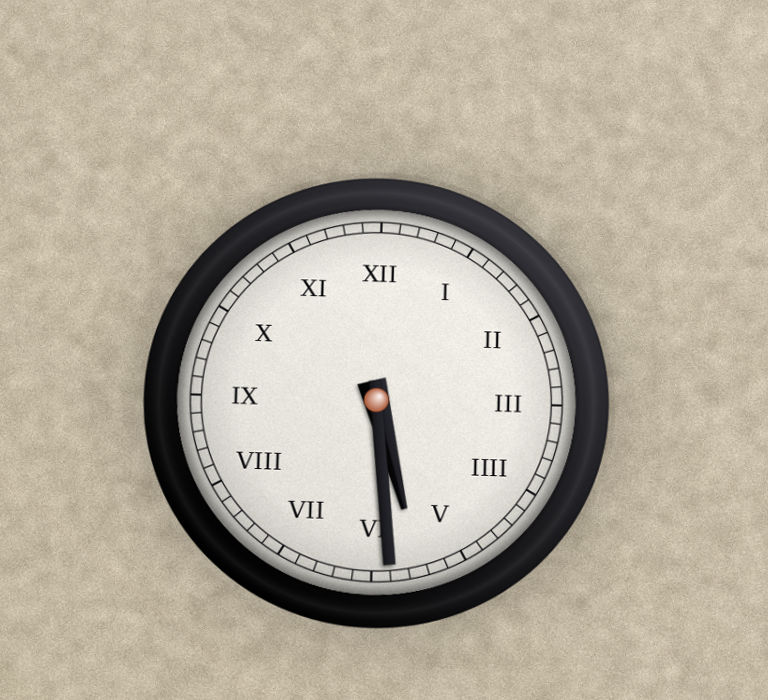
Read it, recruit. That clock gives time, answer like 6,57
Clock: 5,29
